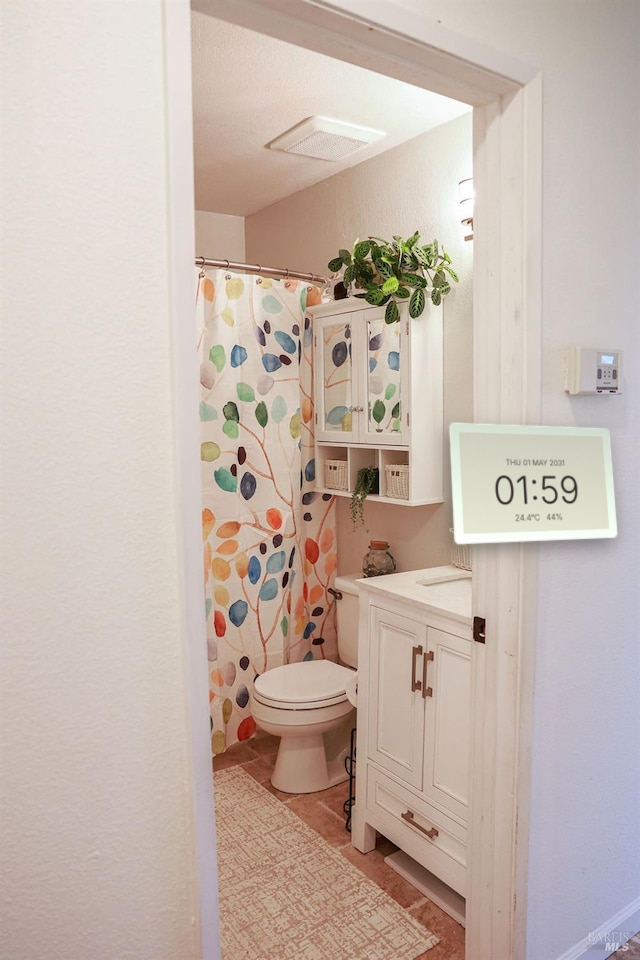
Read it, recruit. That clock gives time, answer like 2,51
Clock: 1,59
